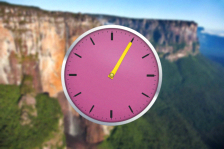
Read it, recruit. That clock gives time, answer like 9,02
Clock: 1,05
